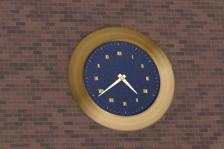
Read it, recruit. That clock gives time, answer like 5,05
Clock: 4,39
